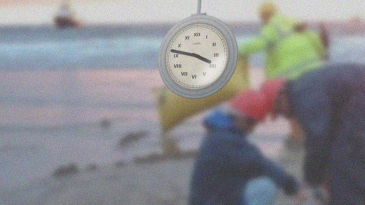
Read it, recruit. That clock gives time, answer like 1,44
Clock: 3,47
